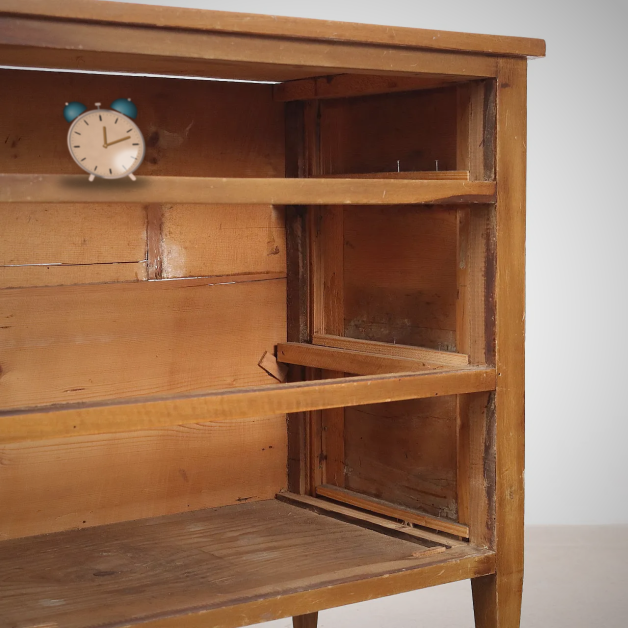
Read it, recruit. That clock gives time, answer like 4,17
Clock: 12,12
